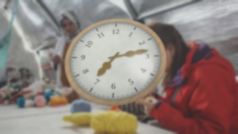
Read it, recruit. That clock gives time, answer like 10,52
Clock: 7,13
